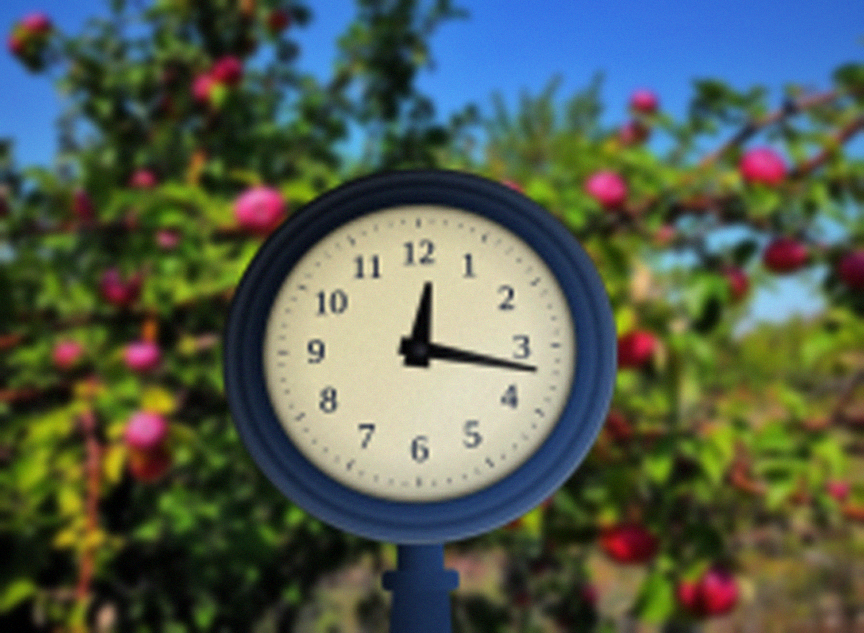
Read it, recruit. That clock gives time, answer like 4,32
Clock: 12,17
